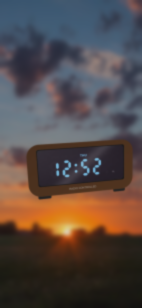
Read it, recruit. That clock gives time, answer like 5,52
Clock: 12,52
